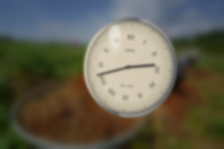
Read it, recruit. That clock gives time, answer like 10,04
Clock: 2,42
